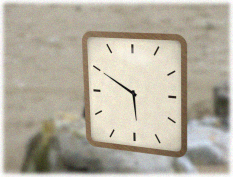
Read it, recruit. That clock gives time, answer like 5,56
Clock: 5,50
